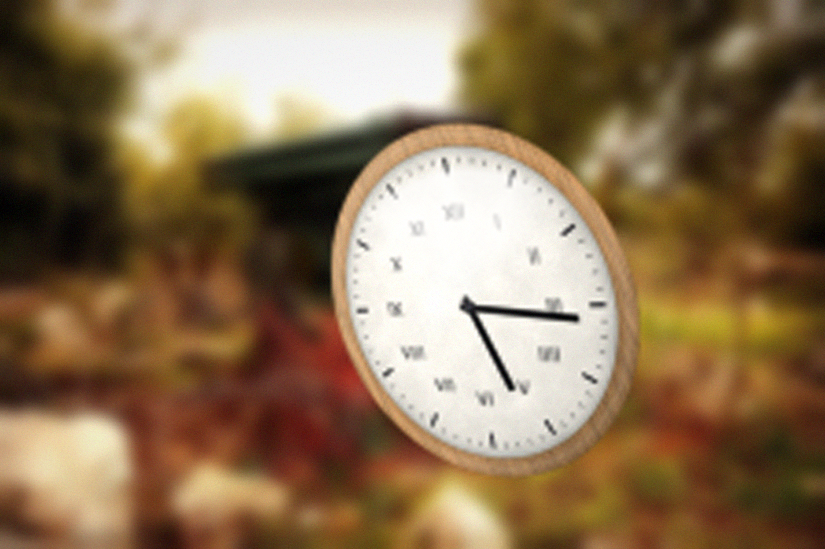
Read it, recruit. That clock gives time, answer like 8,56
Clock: 5,16
